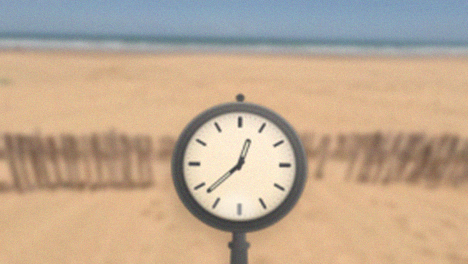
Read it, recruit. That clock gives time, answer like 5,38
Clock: 12,38
